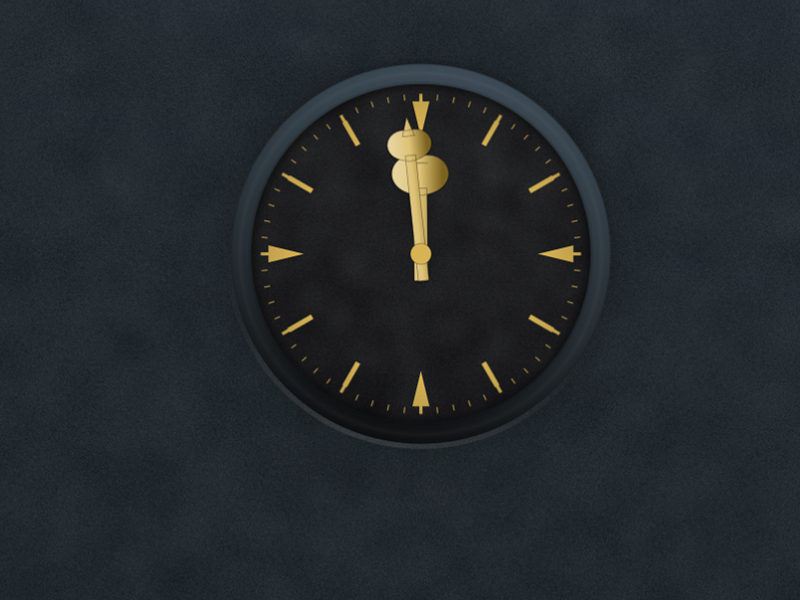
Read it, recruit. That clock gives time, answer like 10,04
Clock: 11,59
